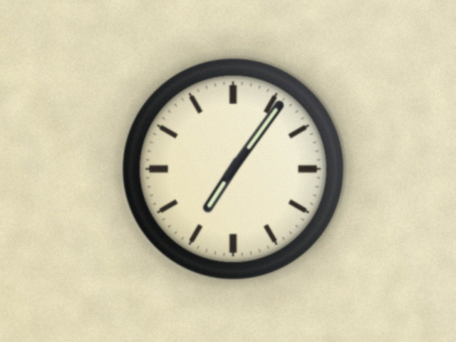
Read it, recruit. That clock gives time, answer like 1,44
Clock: 7,06
